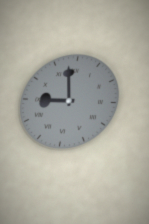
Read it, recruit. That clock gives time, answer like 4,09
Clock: 8,58
